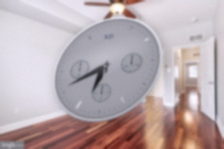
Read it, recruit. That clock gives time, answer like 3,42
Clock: 6,41
